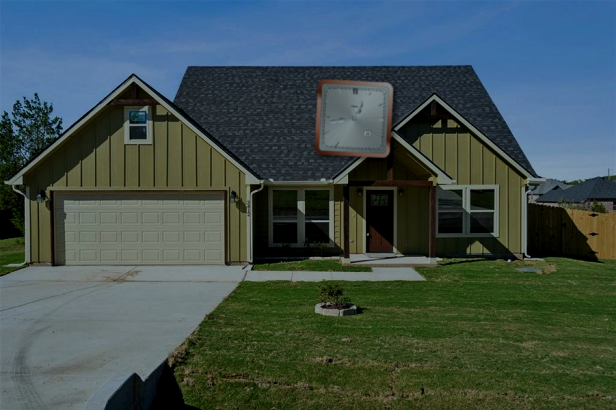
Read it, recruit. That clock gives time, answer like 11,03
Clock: 12,43
